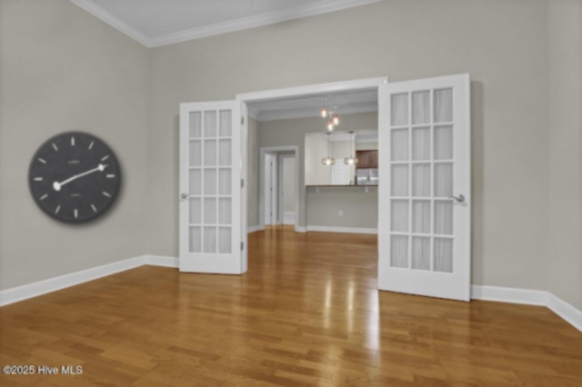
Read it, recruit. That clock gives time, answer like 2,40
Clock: 8,12
